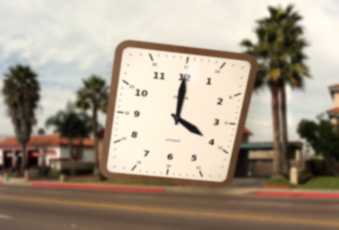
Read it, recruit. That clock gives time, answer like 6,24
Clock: 4,00
